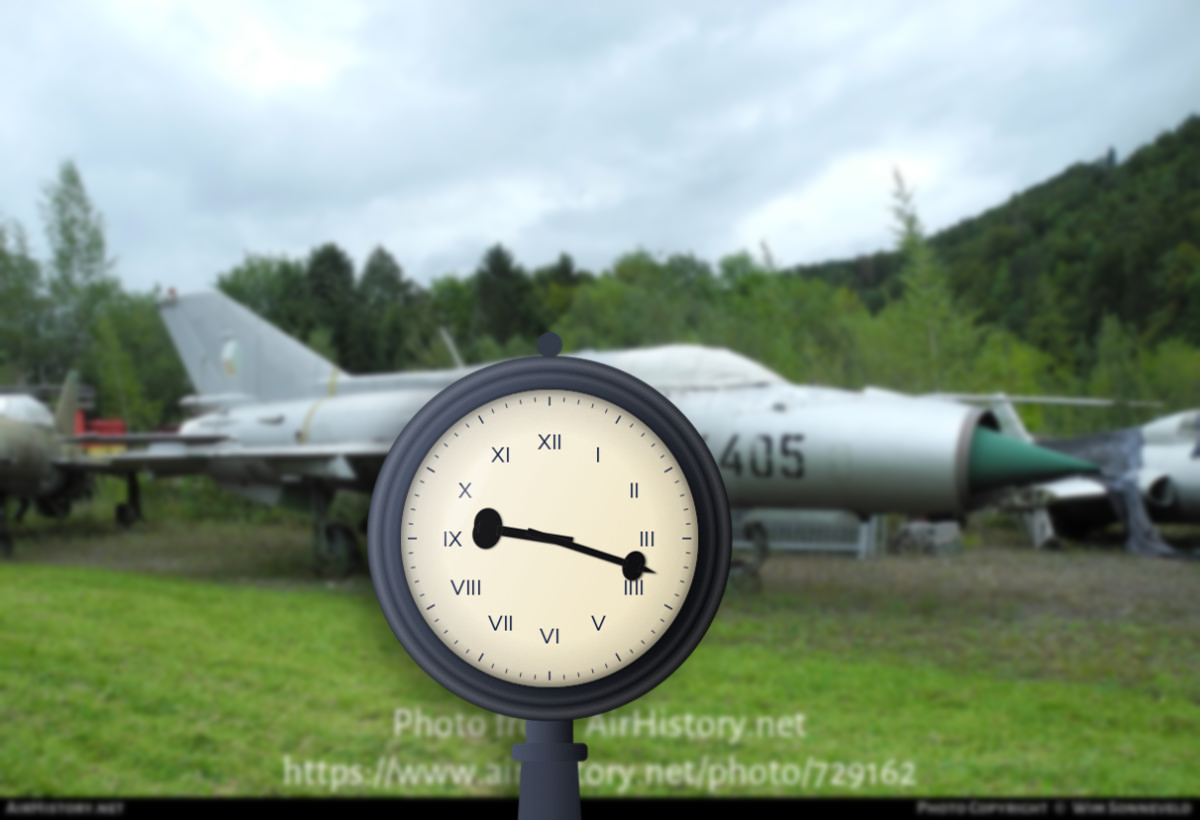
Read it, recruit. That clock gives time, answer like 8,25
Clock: 9,18
